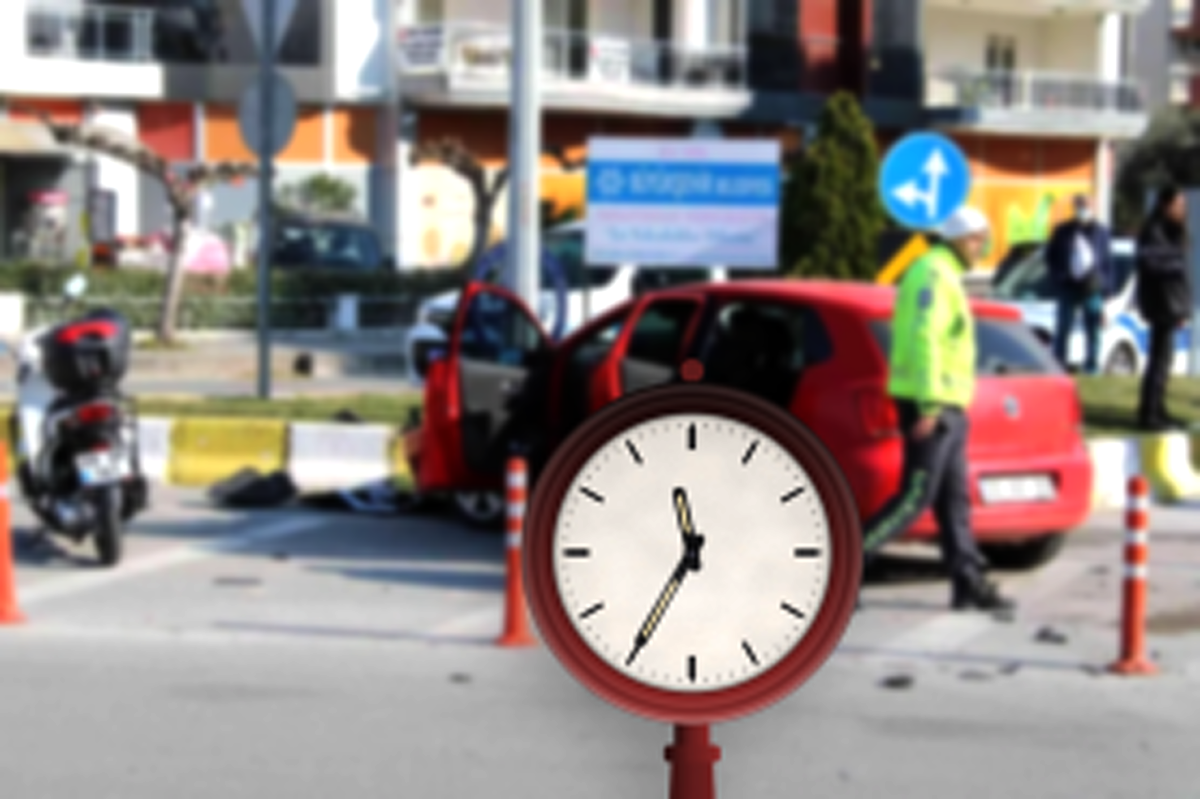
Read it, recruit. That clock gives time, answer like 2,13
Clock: 11,35
